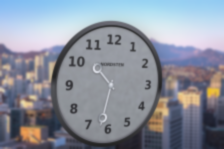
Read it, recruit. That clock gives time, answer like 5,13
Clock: 10,32
